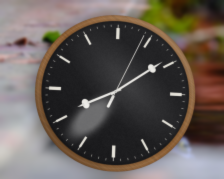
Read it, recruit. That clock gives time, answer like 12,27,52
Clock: 8,09,04
